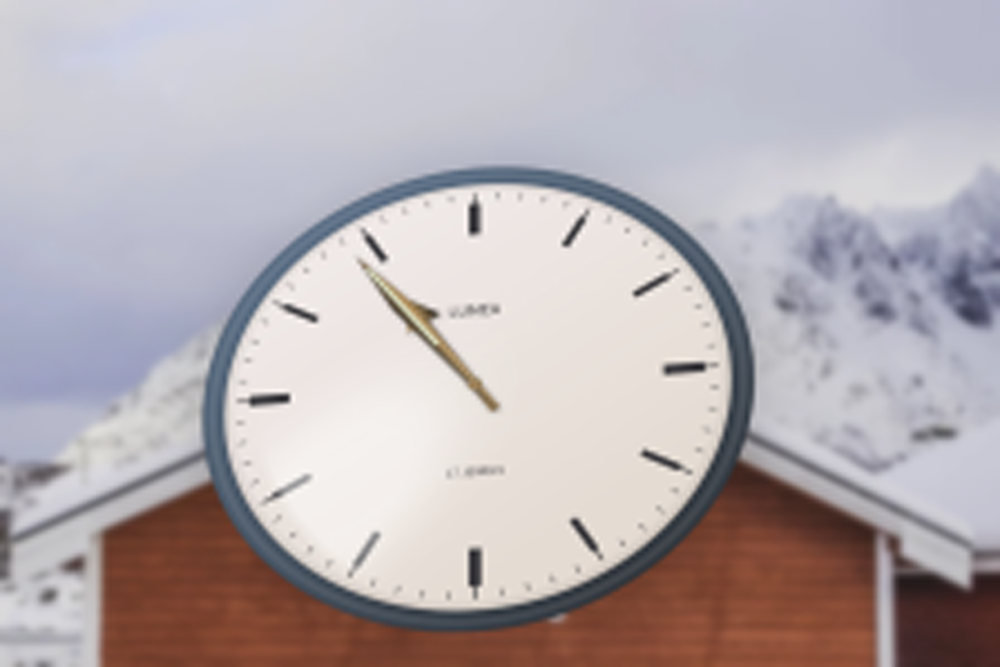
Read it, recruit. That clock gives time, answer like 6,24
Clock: 10,54
